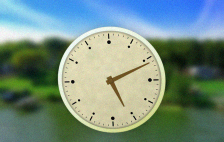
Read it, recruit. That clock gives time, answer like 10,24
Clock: 5,11
